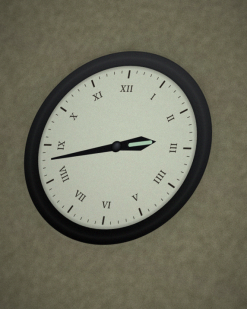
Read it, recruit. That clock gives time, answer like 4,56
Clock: 2,43
